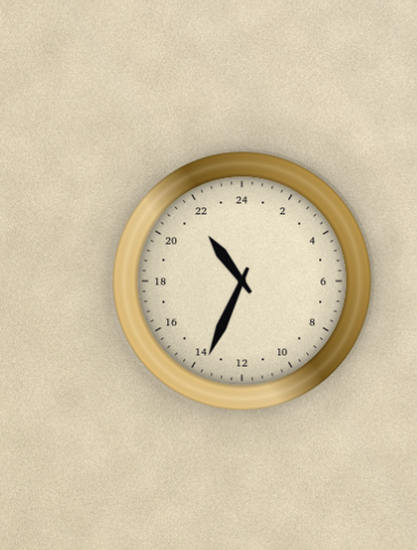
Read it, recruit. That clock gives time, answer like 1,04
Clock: 21,34
